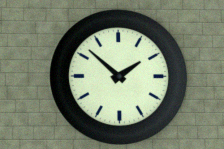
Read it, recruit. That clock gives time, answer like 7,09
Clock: 1,52
